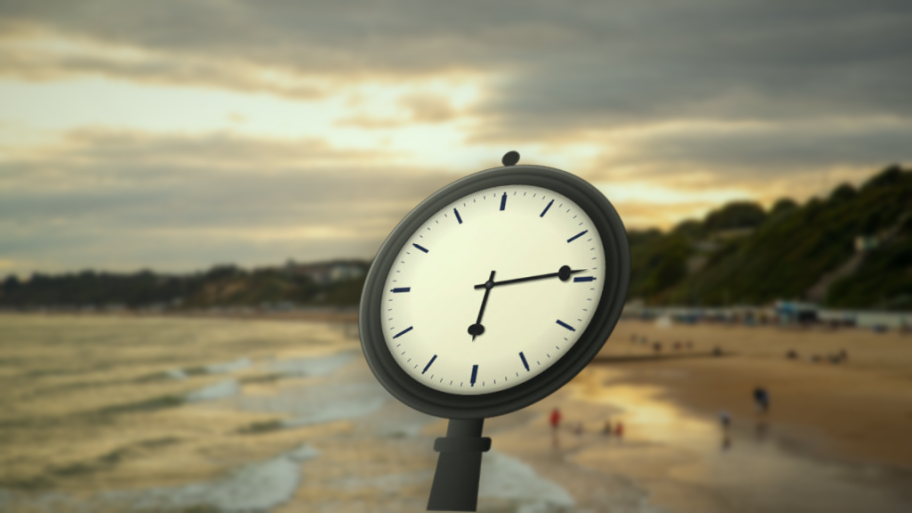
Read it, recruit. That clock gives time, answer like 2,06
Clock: 6,14
